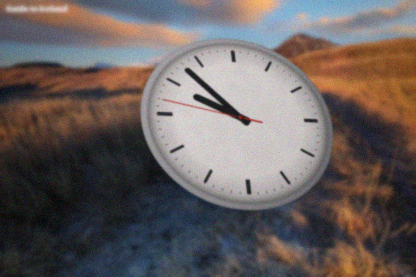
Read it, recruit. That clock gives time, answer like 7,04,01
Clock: 9,52,47
